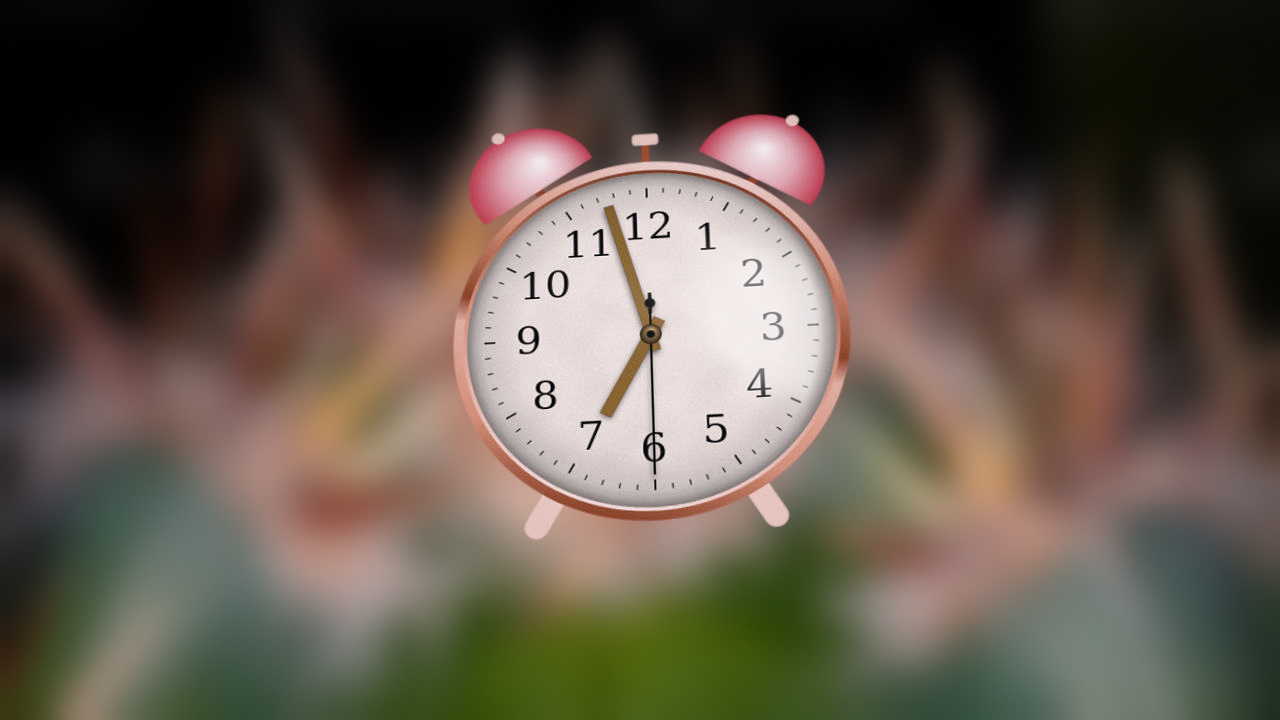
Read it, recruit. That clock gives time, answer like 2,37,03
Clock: 6,57,30
